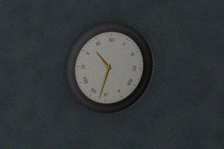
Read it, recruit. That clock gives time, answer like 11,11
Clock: 10,32
